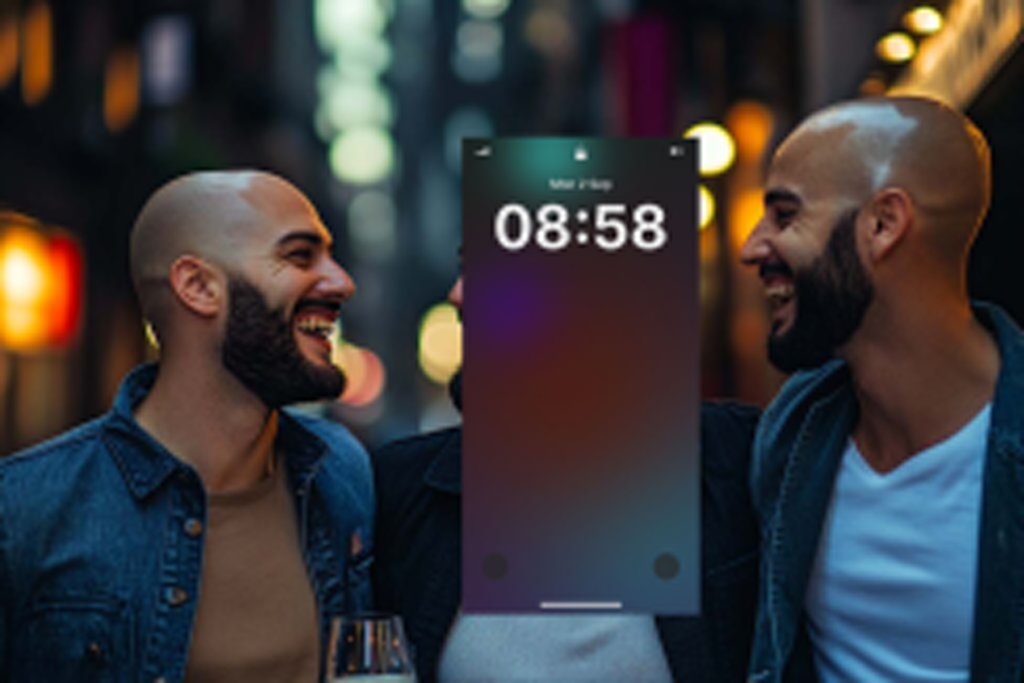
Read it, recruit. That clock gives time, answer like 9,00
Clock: 8,58
